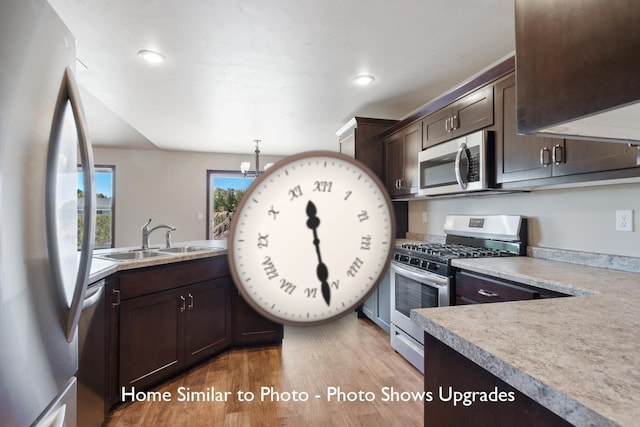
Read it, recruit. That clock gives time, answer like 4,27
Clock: 11,27
